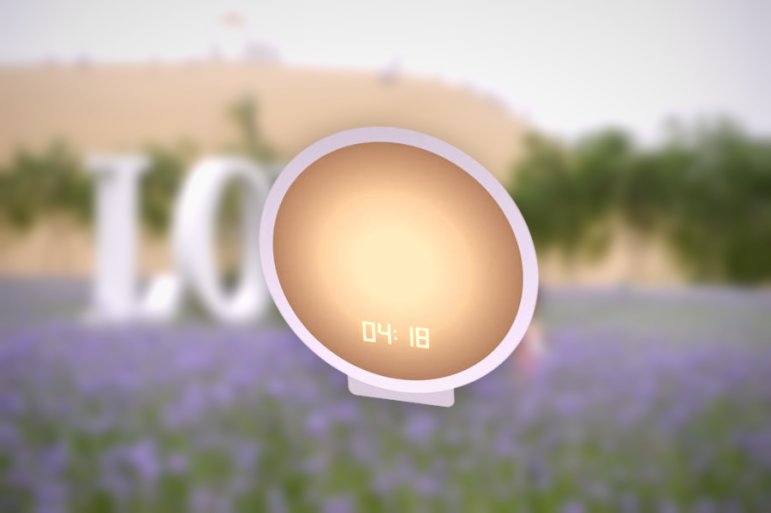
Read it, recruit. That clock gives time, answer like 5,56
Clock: 4,18
